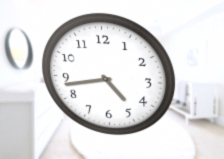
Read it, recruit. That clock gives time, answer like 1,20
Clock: 4,43
